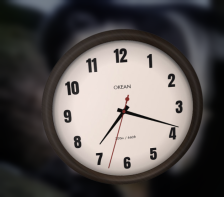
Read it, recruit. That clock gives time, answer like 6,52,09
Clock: 7,18,33
